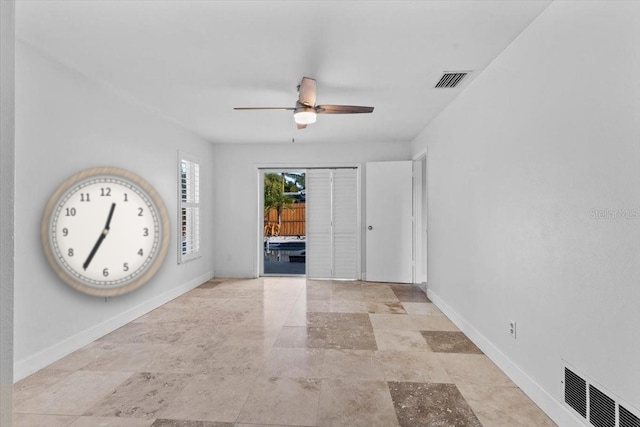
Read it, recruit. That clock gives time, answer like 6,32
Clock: 12,35
